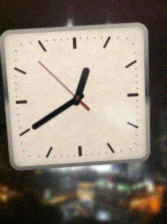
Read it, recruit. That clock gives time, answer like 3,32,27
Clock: 12,39,53
